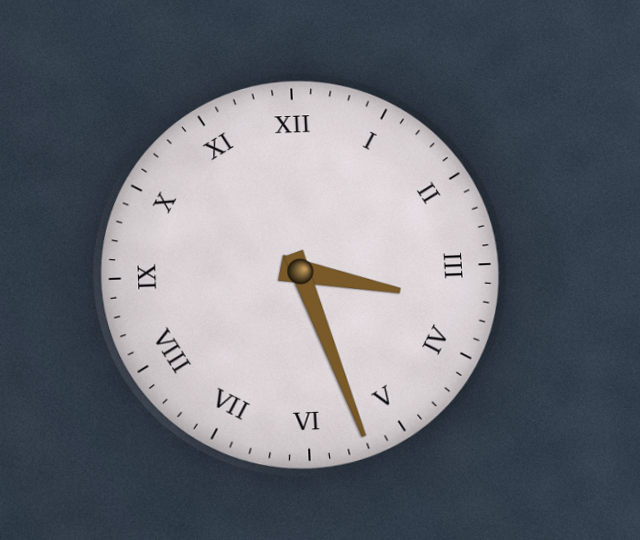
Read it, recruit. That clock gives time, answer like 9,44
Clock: 3,27
